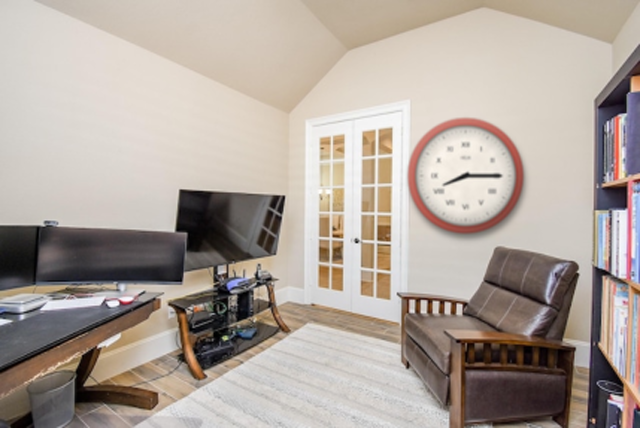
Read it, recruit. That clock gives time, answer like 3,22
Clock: 8,15
